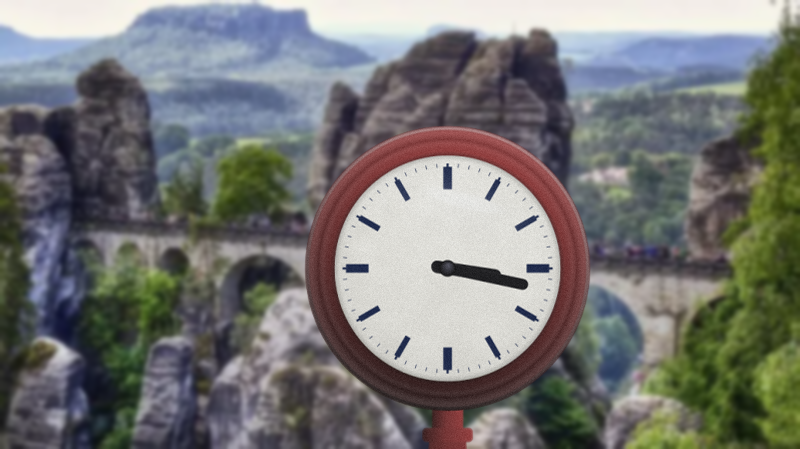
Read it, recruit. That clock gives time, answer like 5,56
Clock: 3,17
